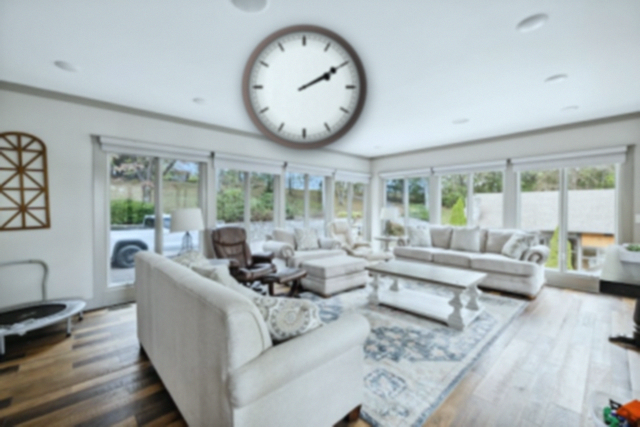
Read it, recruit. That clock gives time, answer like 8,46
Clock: 2,10
